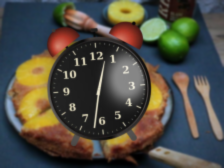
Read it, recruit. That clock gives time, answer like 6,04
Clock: 12,32
